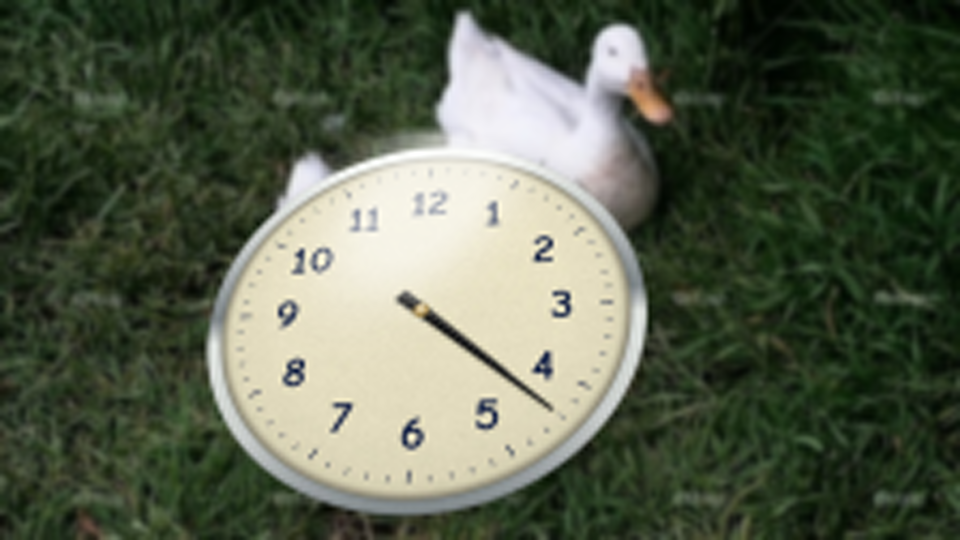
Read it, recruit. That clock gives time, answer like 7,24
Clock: 4,22
